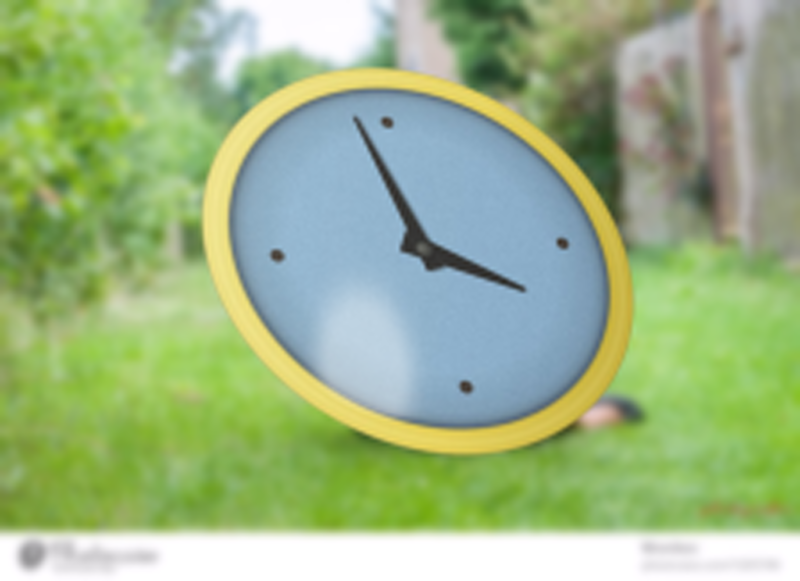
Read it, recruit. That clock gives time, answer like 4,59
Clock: 3,58
